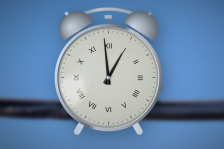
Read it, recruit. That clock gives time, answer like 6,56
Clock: 12,59
